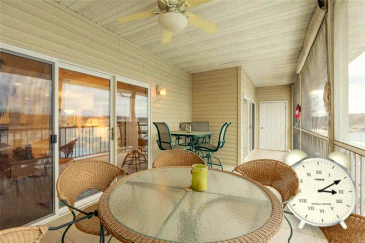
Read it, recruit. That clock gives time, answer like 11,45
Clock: 3,10
